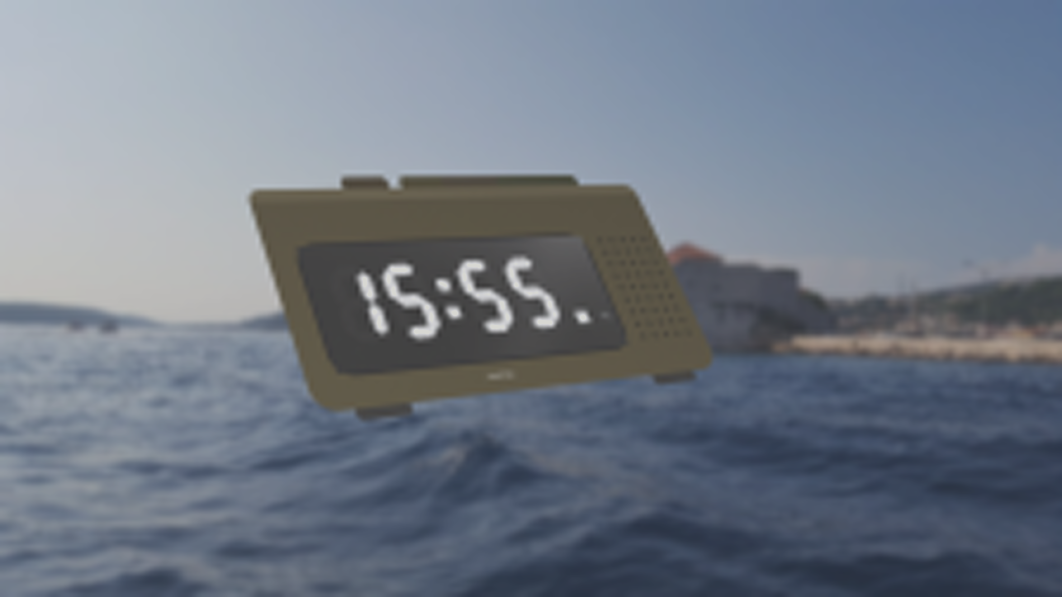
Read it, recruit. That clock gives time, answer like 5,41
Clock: 15,55
